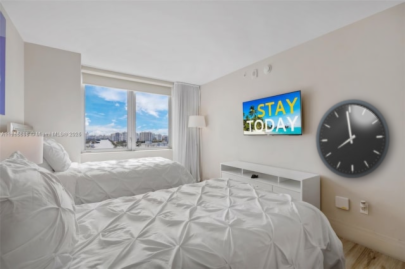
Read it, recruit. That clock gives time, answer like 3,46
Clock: 7,59
